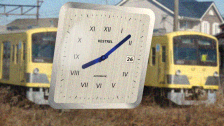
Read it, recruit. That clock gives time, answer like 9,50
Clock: 8,08
